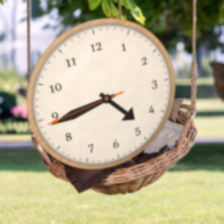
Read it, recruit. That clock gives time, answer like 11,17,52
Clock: 4,43,44
